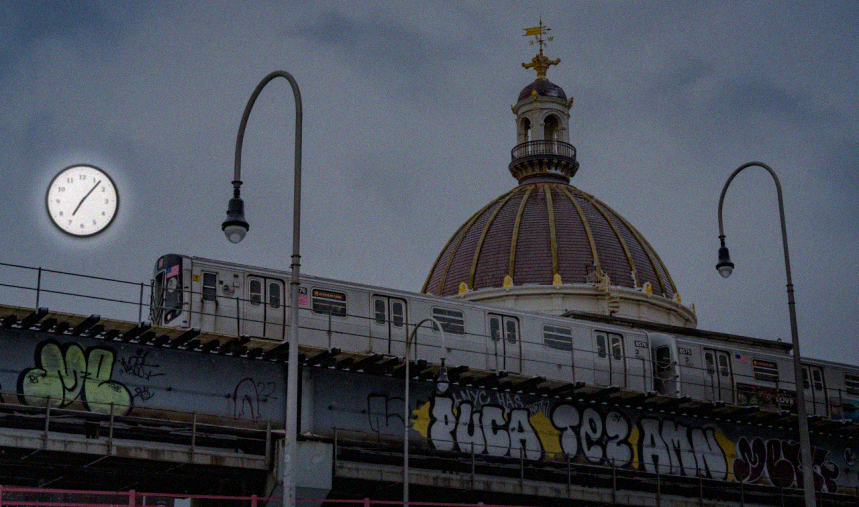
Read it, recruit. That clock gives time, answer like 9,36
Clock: 7,07
